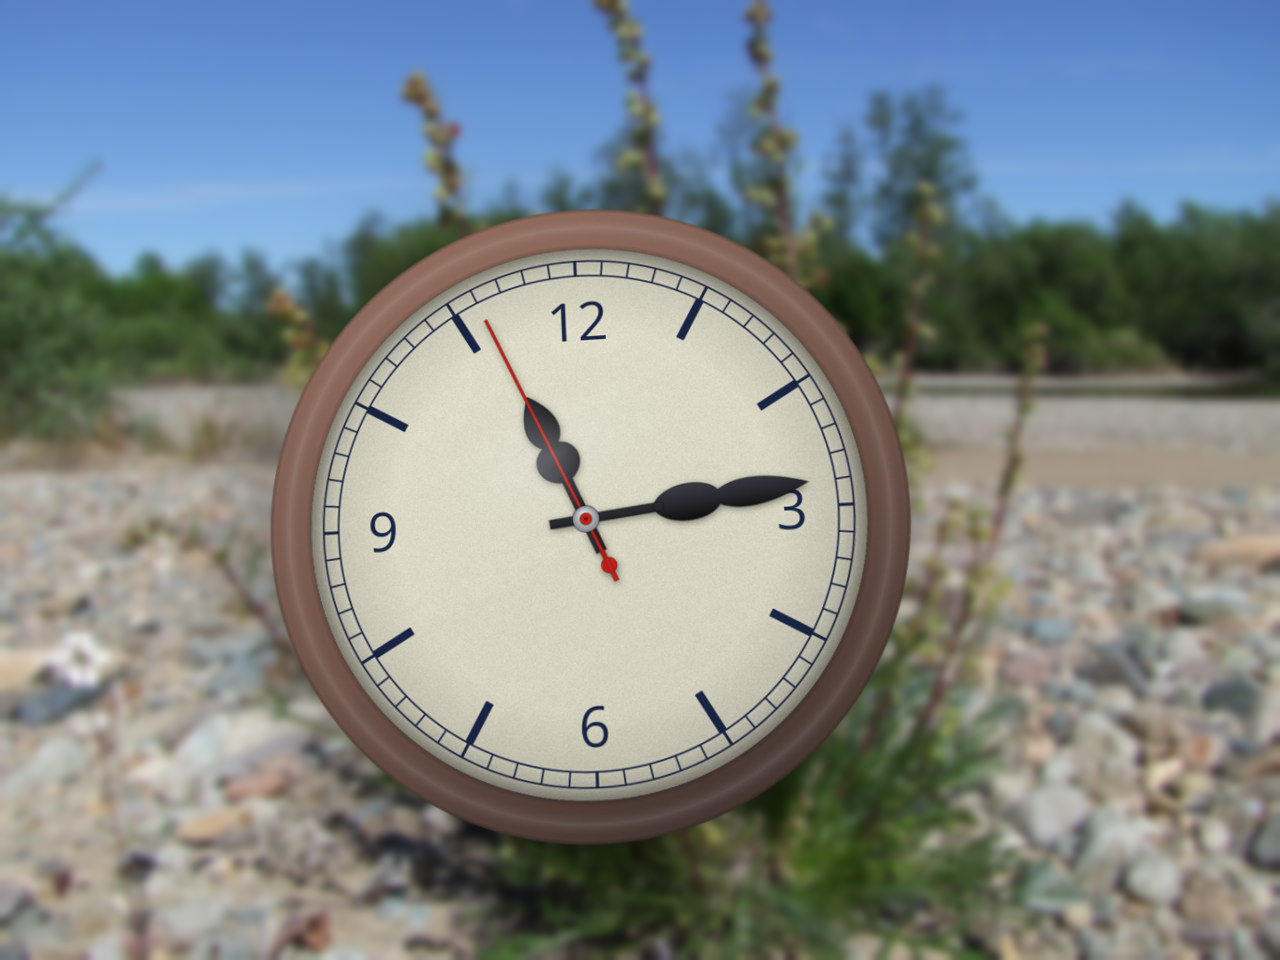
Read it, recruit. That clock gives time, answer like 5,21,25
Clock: 11,13,56
